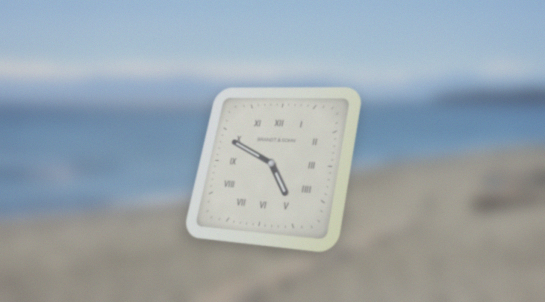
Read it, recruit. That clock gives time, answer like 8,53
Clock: 4,49
